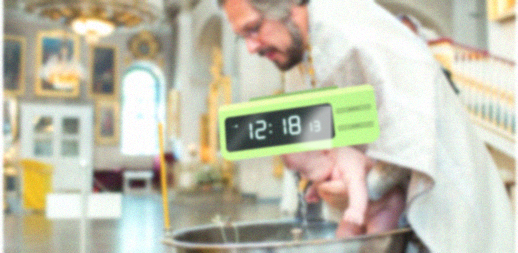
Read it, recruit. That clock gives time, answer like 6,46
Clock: 12,18
